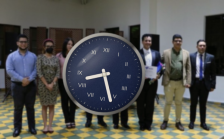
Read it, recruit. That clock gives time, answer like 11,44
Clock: 8,27
